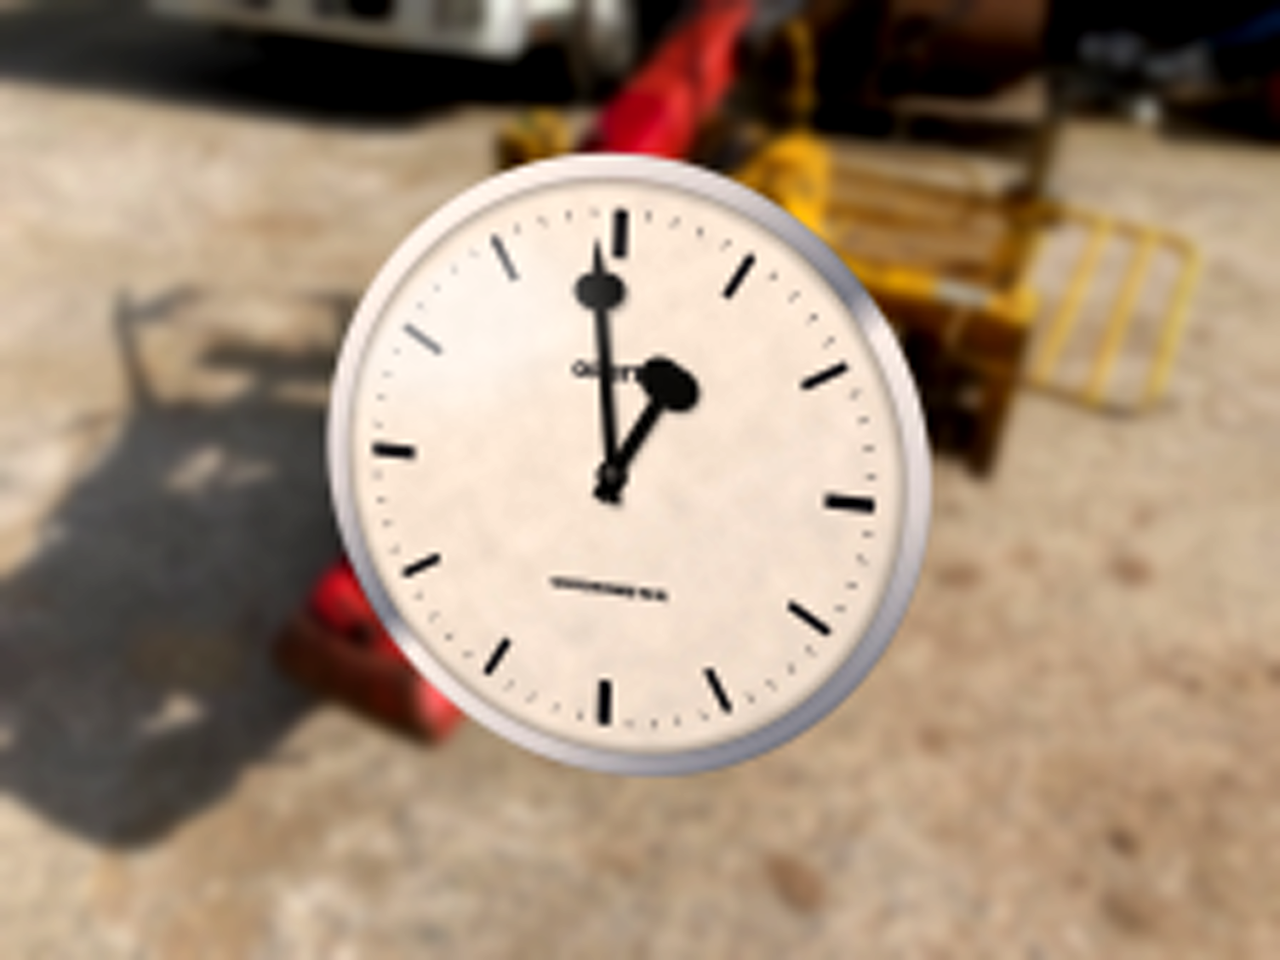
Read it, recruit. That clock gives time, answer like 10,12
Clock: 12,59
